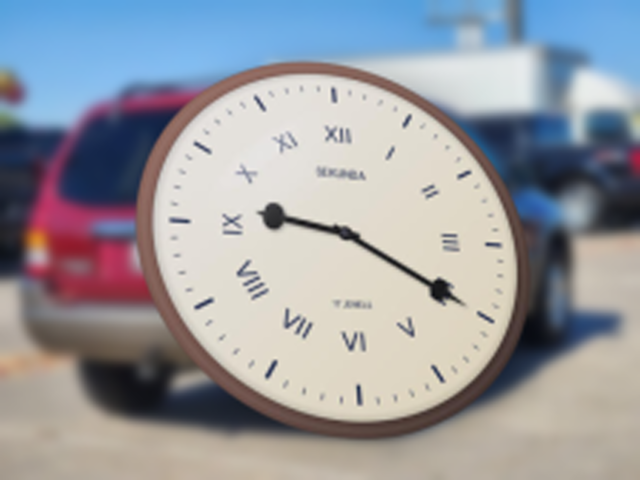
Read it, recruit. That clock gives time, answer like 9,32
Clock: 9,20
